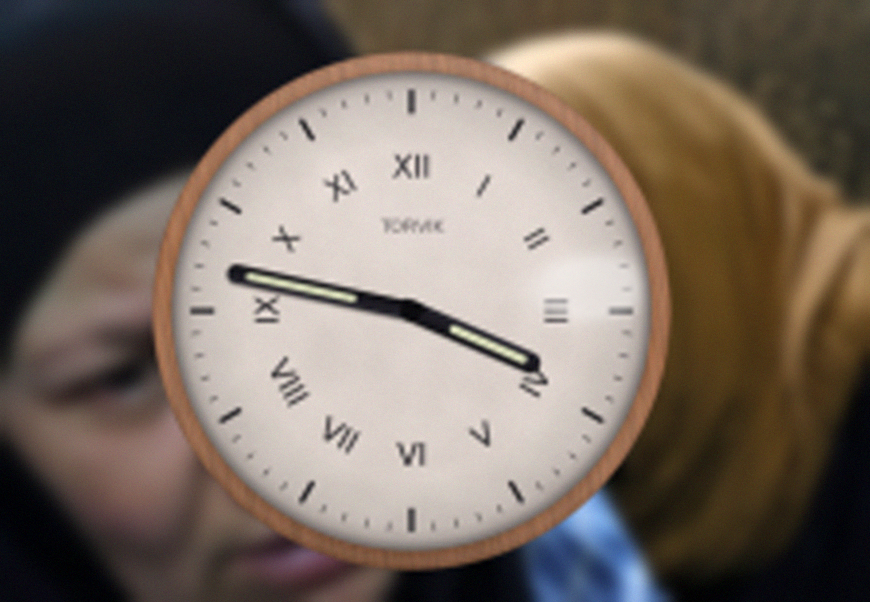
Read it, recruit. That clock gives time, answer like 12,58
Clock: 3,47
